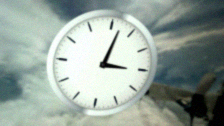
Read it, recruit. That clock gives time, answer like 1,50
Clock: 3,02
